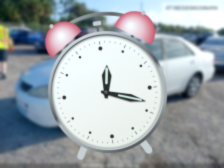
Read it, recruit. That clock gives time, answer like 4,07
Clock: 12,18
